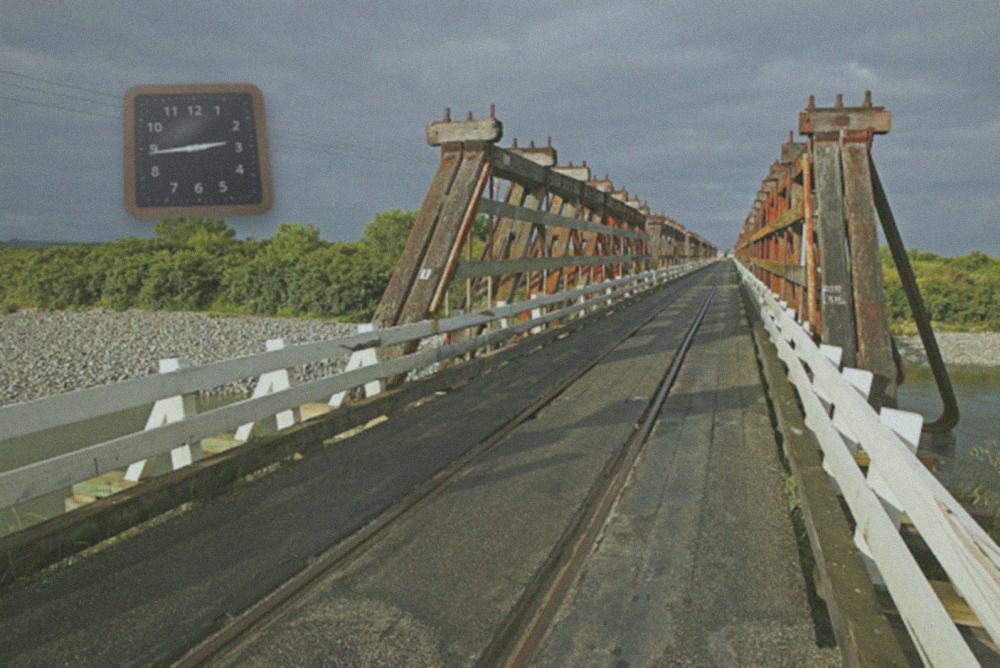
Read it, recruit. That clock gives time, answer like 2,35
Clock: 2,44
